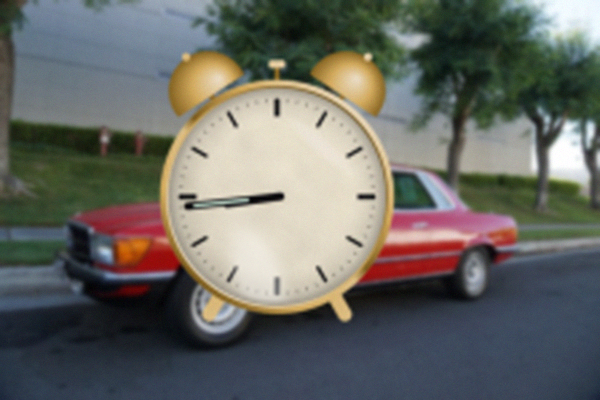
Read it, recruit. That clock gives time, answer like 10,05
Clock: 8,44
